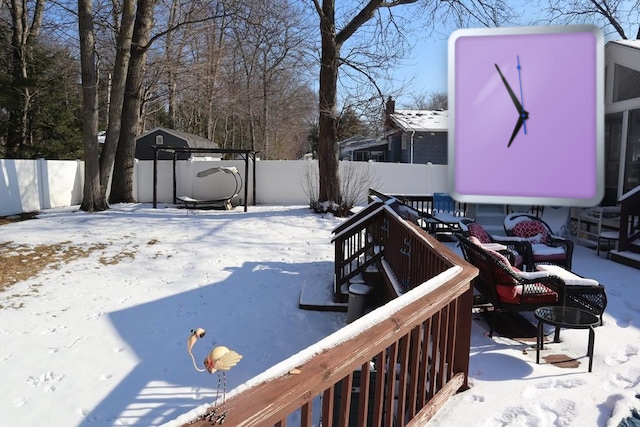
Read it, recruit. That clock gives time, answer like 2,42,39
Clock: 6,54,59
